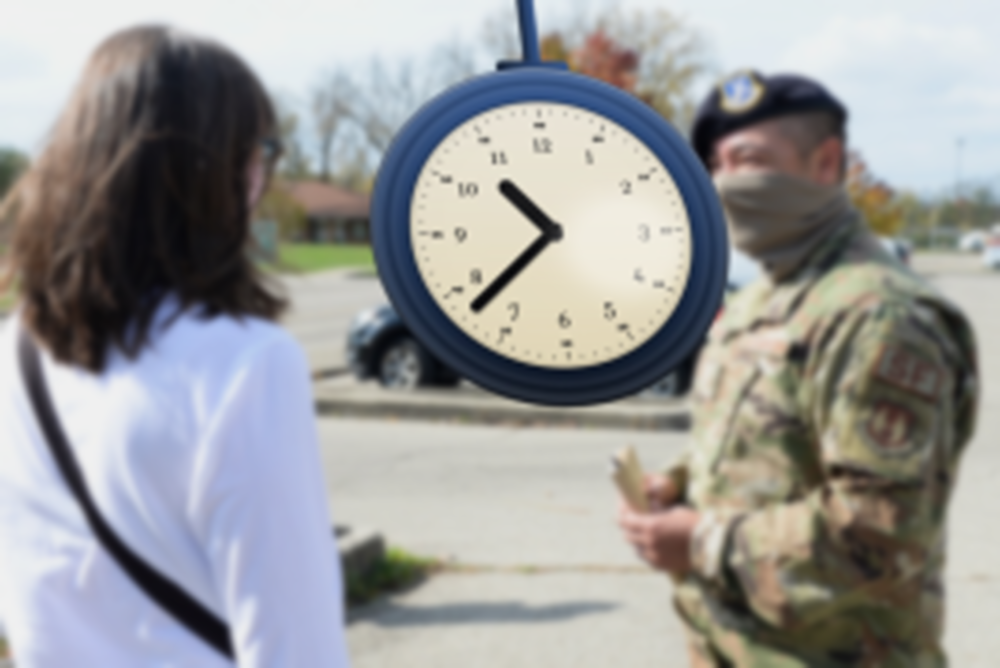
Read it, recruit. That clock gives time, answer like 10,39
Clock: 10,38
